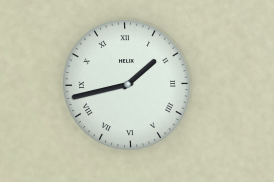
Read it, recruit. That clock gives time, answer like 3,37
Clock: 1,43
